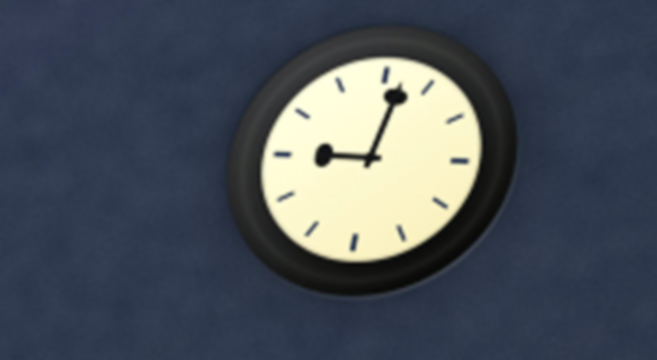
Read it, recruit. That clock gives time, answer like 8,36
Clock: 9,02
